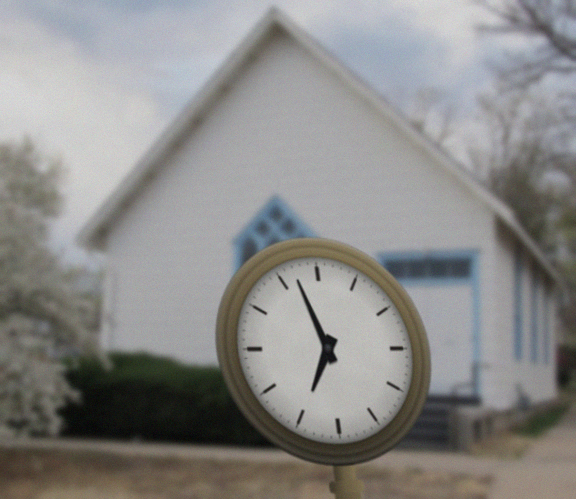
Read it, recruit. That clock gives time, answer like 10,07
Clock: 6,57
